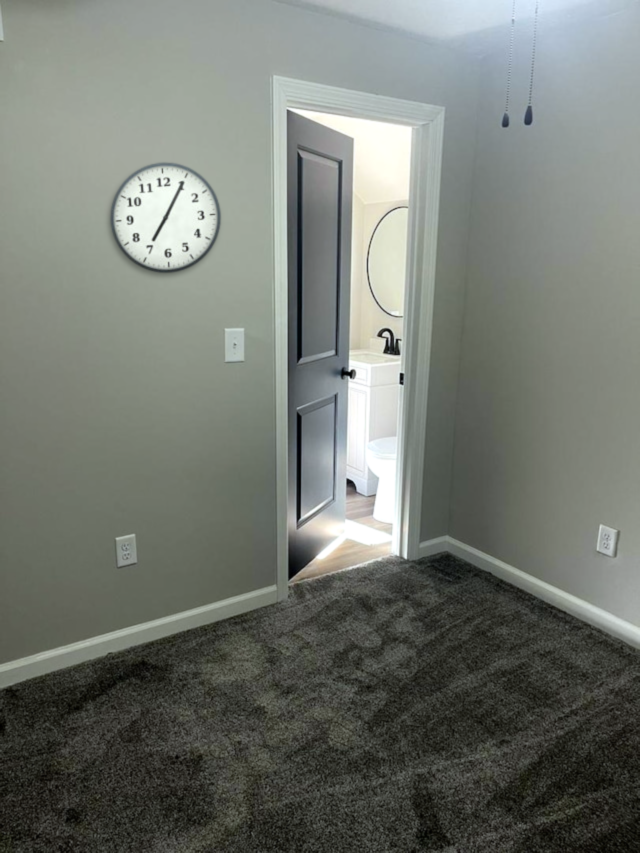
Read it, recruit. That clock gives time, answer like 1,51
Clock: 7,05
